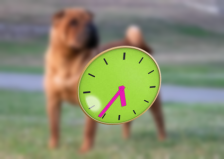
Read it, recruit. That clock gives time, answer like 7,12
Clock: 5,36
